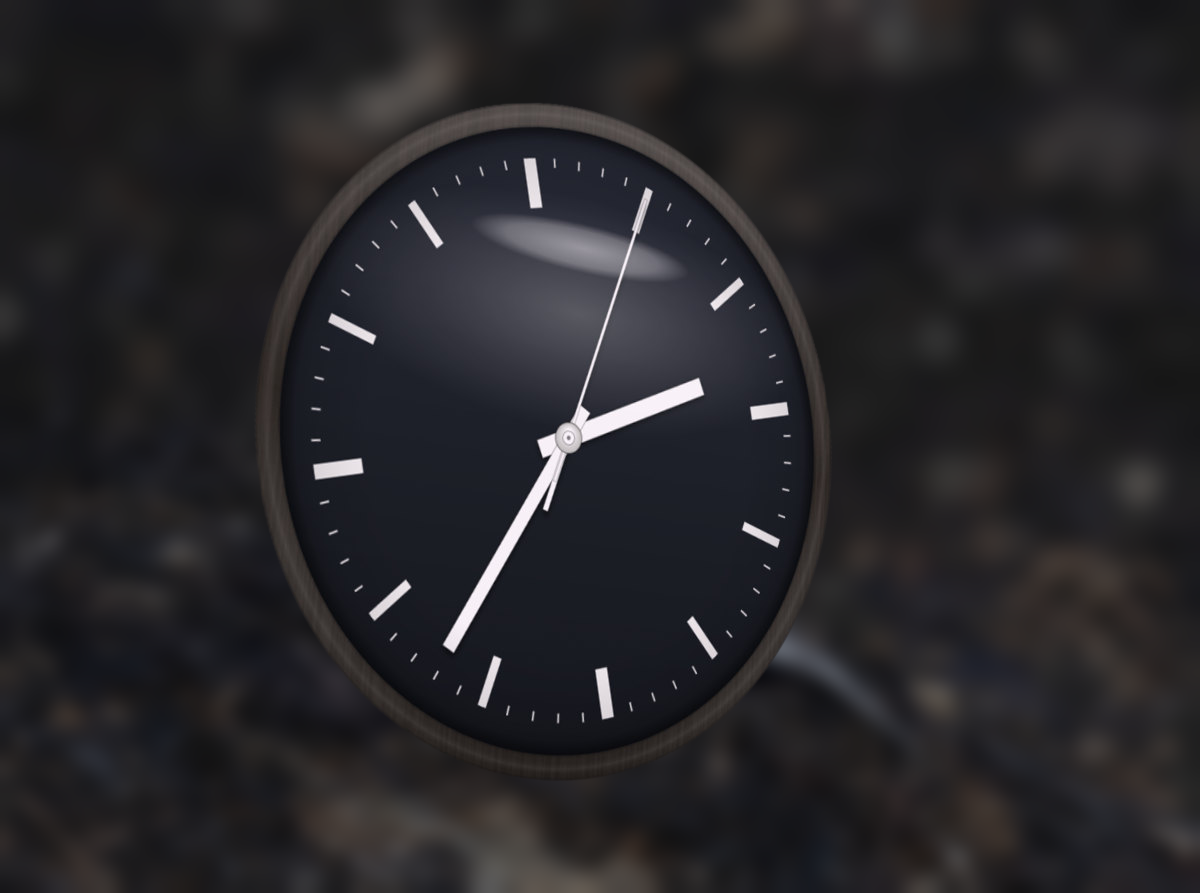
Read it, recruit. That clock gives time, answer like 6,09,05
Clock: 2,37,05
